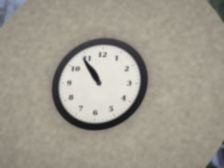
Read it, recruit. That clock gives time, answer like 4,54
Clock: 10,54
